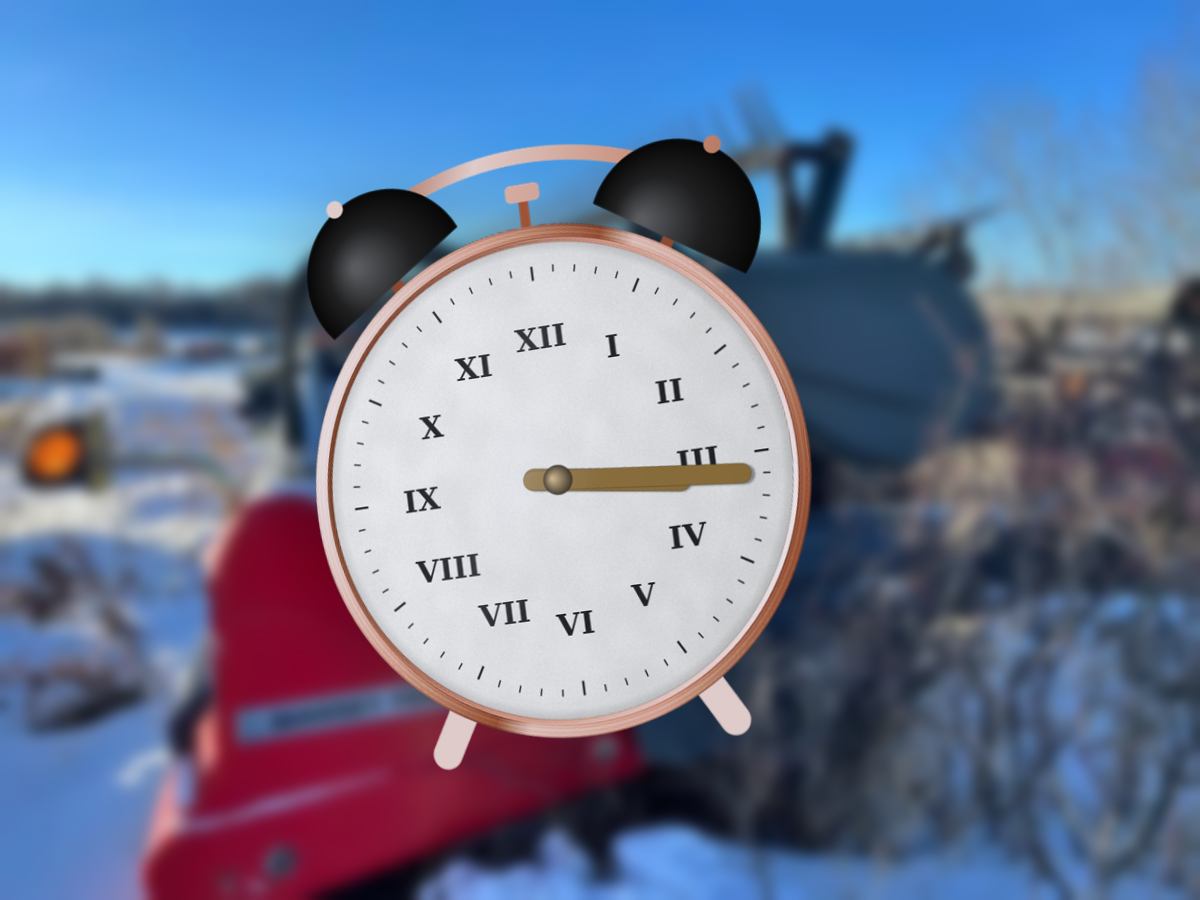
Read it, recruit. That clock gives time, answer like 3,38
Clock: 3,16
